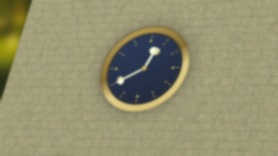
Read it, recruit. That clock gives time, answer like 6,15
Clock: 12,40
